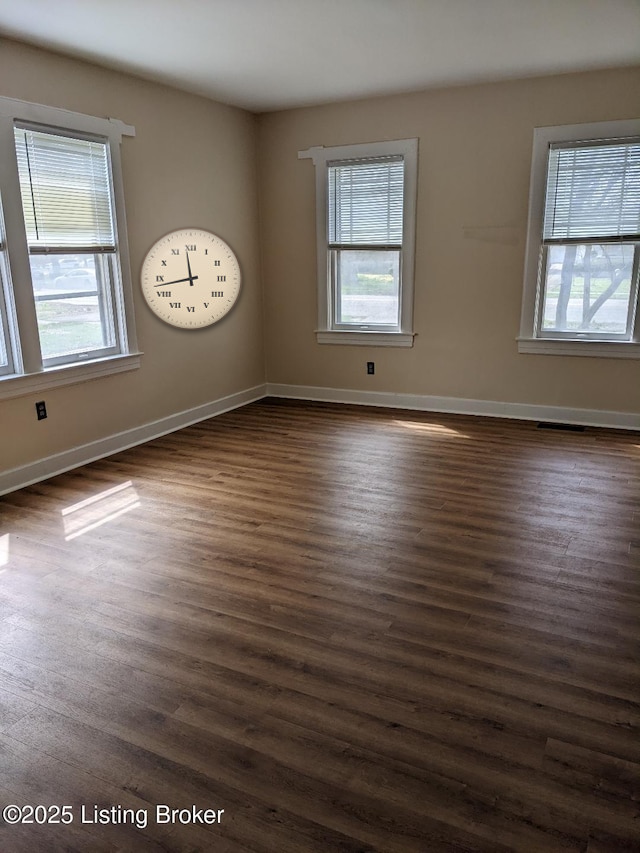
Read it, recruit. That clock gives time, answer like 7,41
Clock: 11,43
